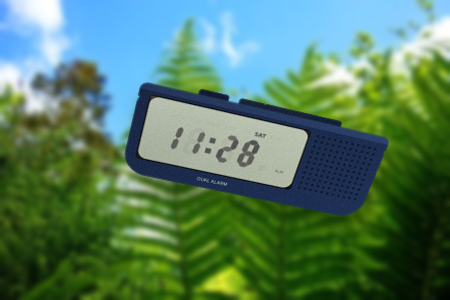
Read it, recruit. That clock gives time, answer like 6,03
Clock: 11,28
